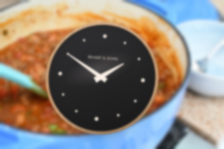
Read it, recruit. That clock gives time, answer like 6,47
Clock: 1,50
